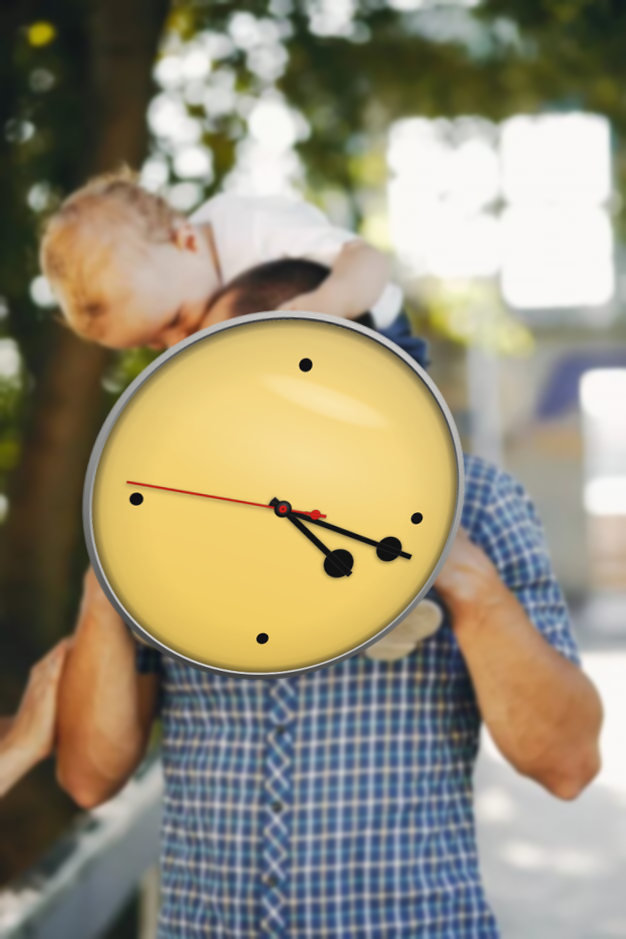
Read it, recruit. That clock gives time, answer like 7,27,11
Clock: 4,17,46
